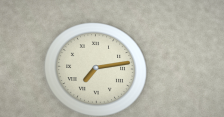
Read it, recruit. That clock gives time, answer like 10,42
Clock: 7,13
